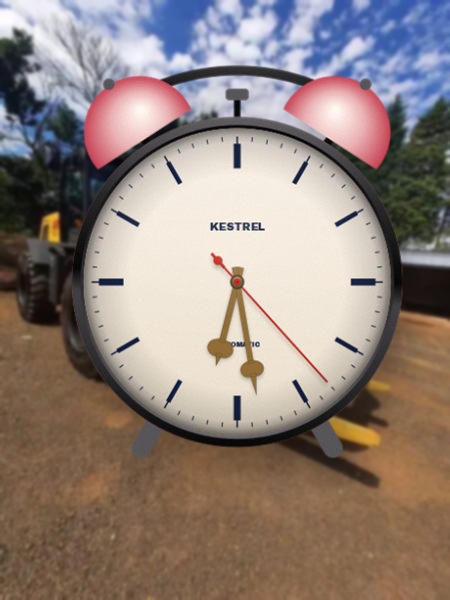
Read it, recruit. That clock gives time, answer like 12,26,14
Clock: 6,28,23
